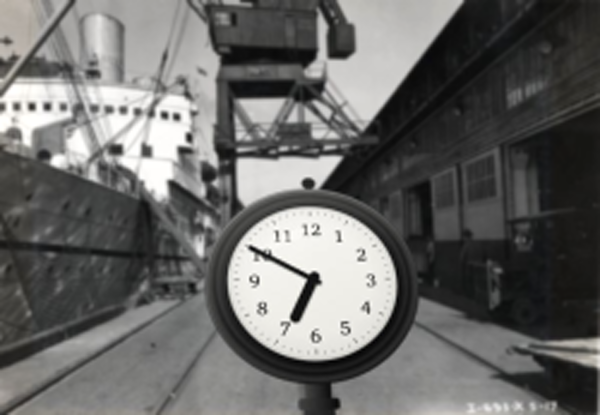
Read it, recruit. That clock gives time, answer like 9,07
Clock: 6,50
